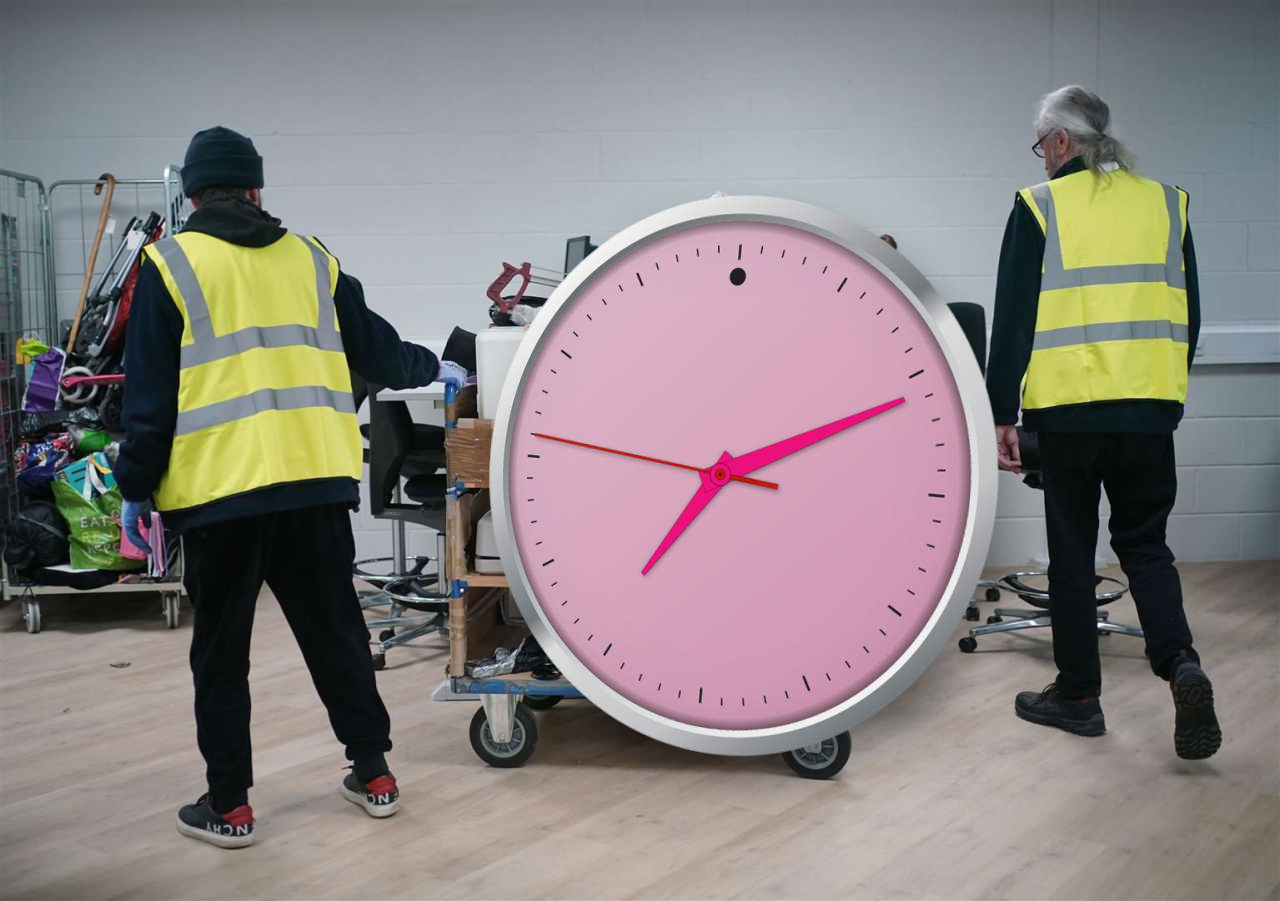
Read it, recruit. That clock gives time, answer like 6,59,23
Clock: 7,10,46
